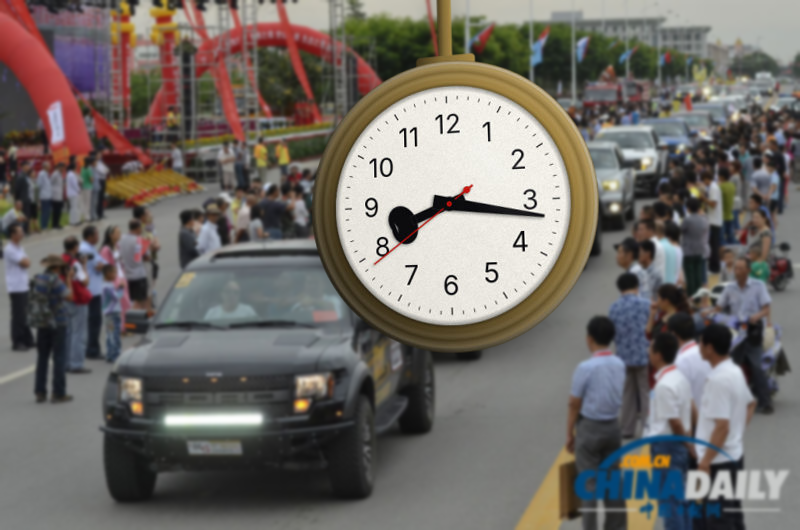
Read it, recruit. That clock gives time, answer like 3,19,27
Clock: 8,16,39
